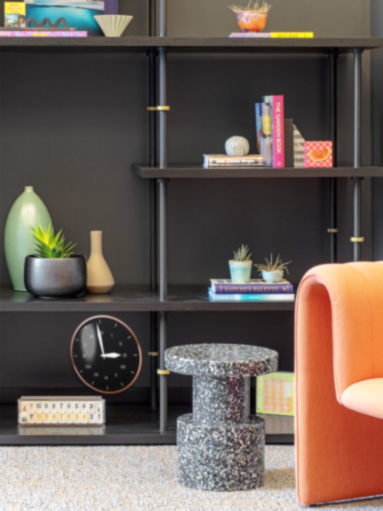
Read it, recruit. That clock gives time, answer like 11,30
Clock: 2,59
